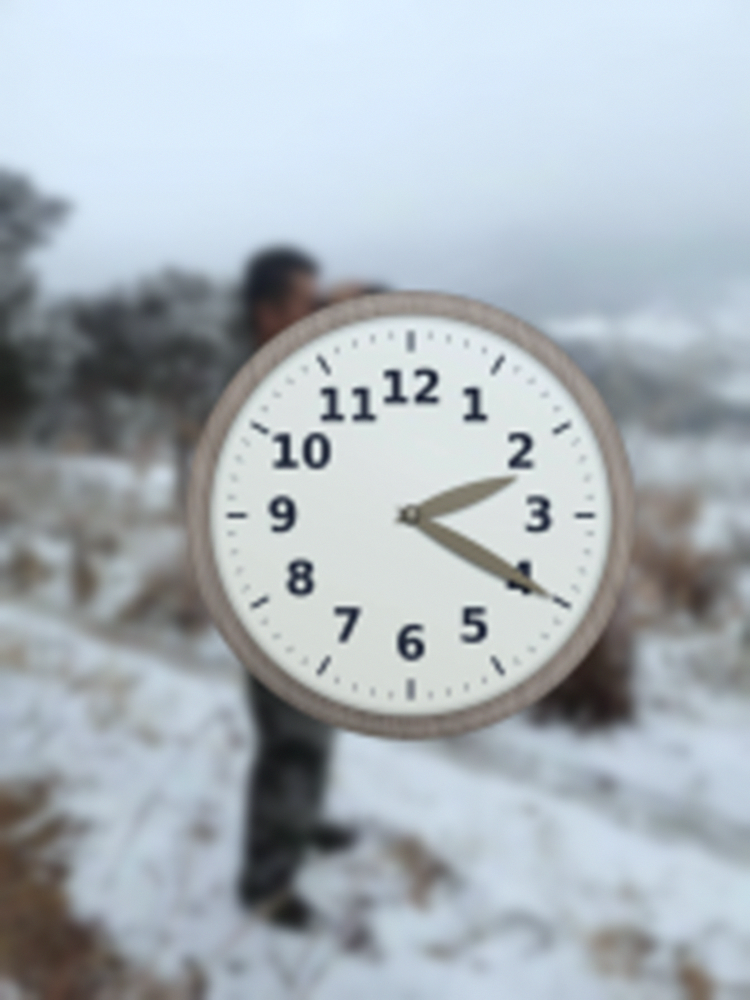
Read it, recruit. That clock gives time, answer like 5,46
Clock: 2,20
